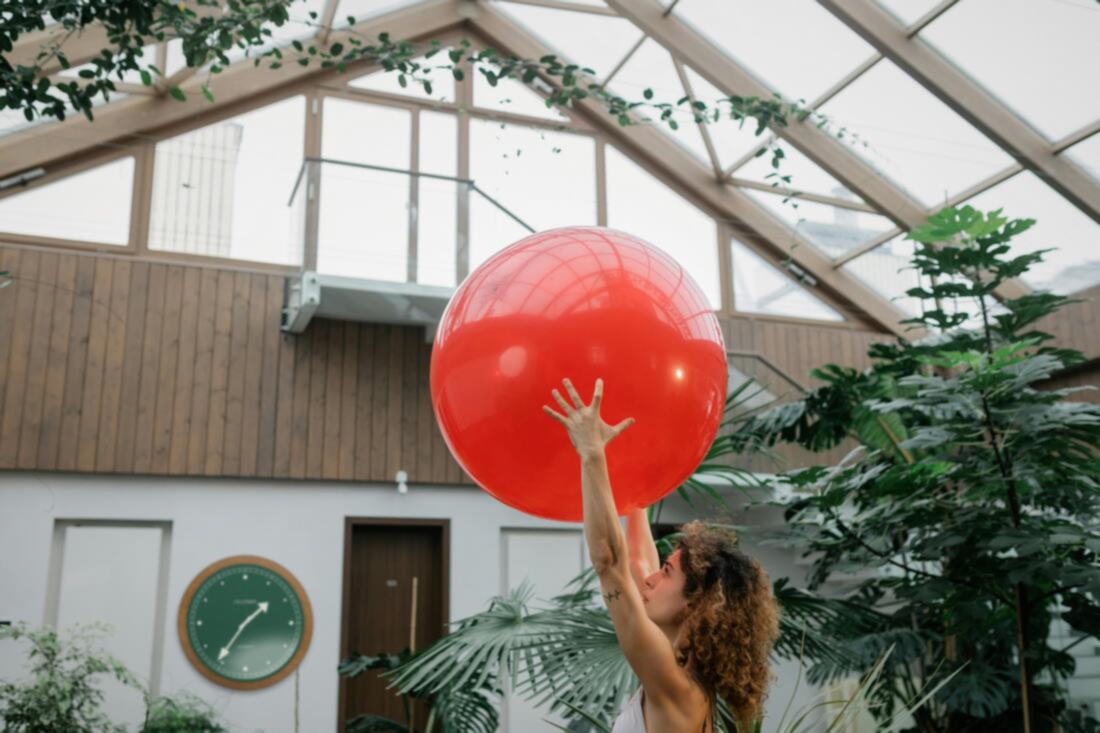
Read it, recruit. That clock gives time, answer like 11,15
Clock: 1,36
